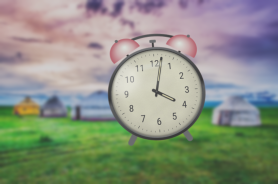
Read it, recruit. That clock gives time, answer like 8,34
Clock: 4,02
